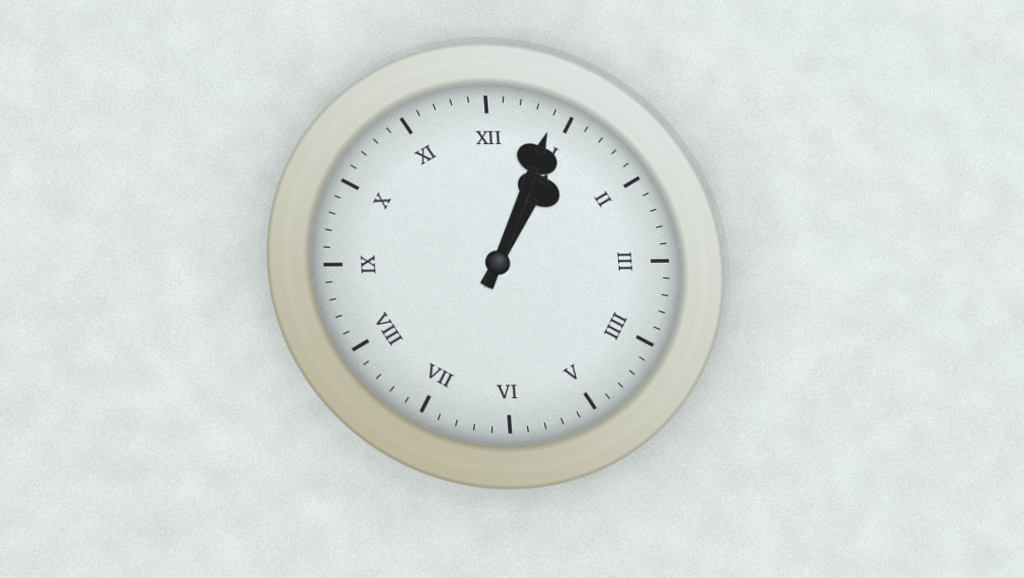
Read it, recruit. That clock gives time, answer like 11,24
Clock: 1,04
